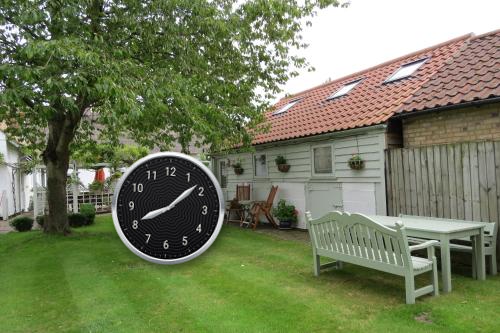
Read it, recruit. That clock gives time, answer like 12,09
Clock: 8,08
